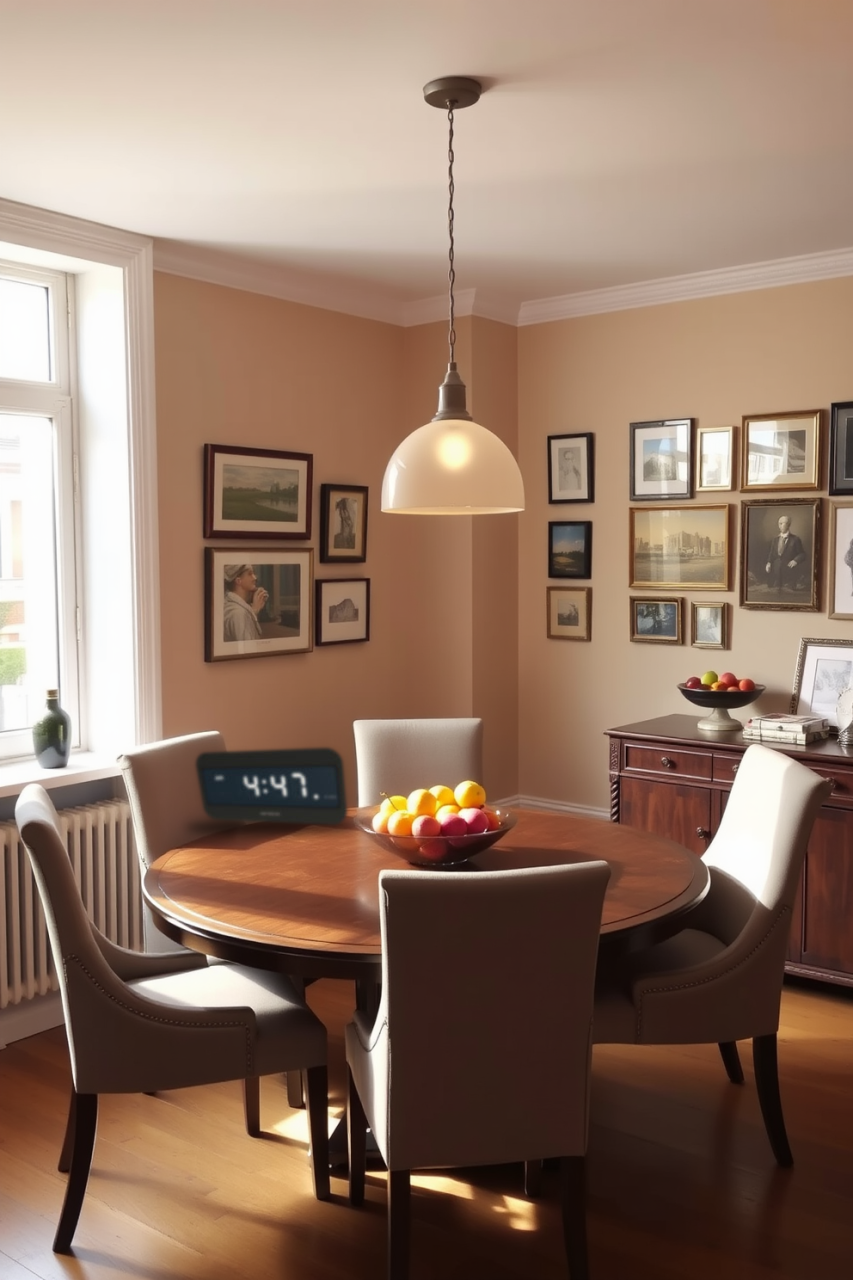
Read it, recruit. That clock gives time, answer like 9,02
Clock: 4,47
